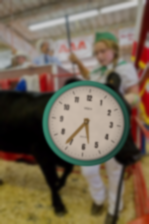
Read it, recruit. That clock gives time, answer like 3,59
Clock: 5,36
